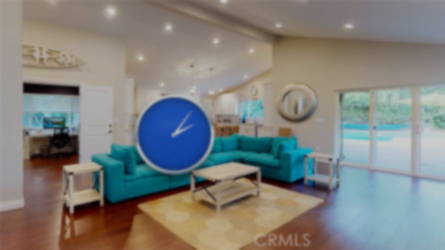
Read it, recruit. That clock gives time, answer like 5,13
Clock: 2,06
